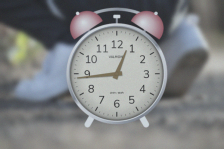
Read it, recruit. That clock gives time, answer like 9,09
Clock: 12,44
